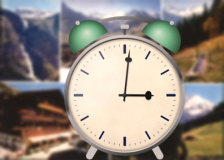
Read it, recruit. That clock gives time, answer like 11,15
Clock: 3,01
